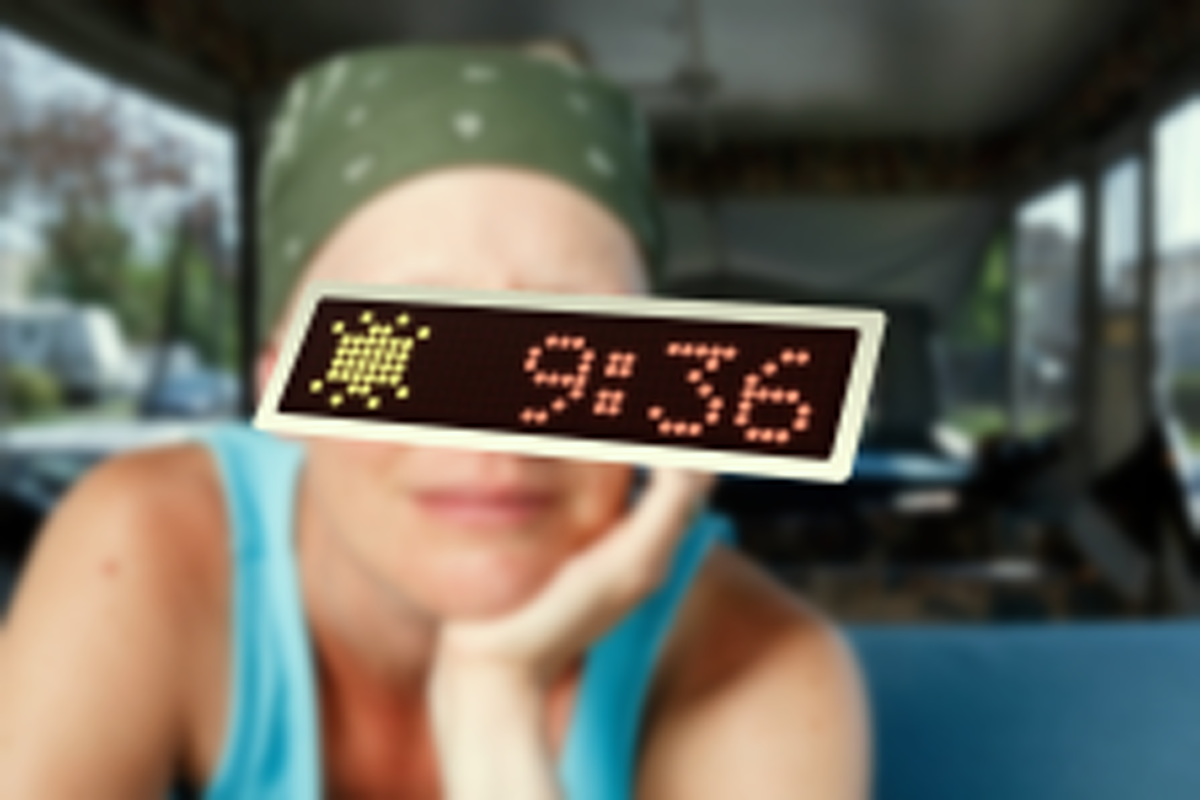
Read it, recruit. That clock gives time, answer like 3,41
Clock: 9,36
